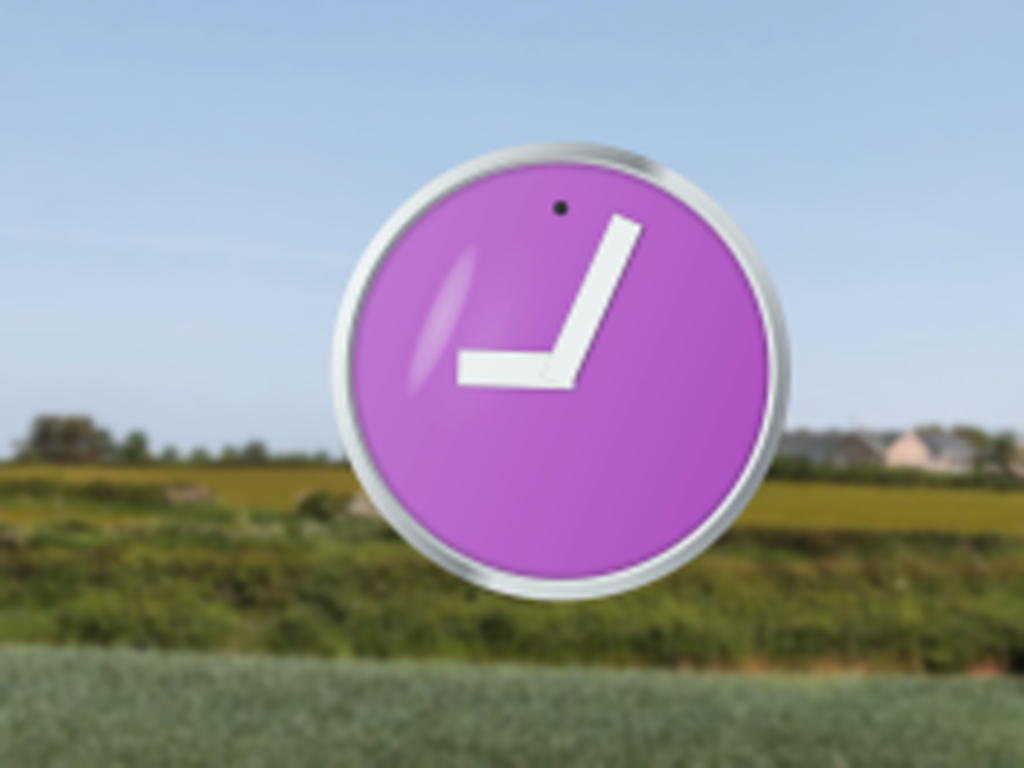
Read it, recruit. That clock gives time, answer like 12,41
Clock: 9,04
